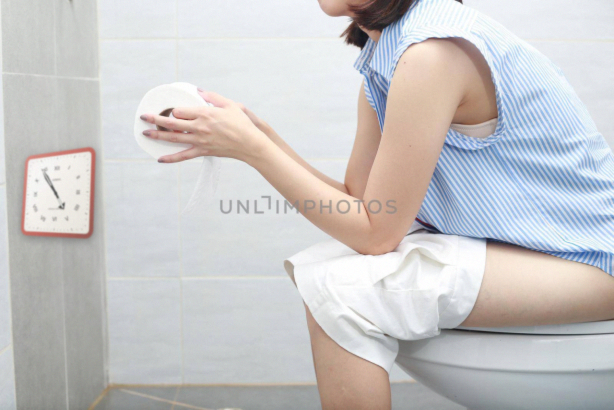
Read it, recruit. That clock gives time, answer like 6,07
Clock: 4,54
